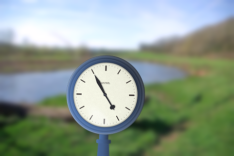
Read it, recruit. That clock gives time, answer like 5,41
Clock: 4,55
